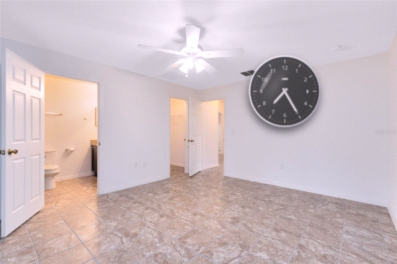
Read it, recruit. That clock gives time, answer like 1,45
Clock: 7,25
